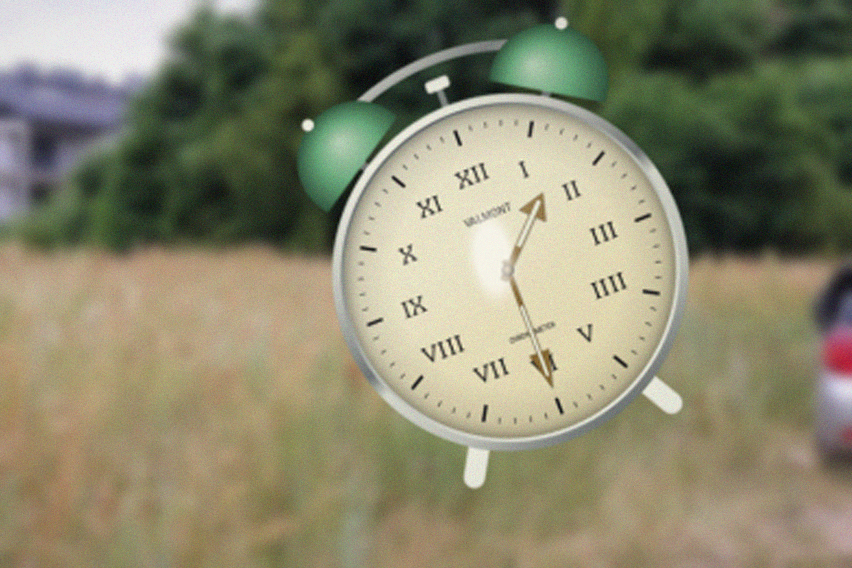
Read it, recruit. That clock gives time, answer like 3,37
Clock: 1,30
